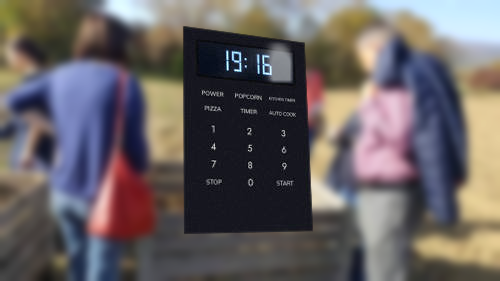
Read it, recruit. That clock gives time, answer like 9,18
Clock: 19,16
